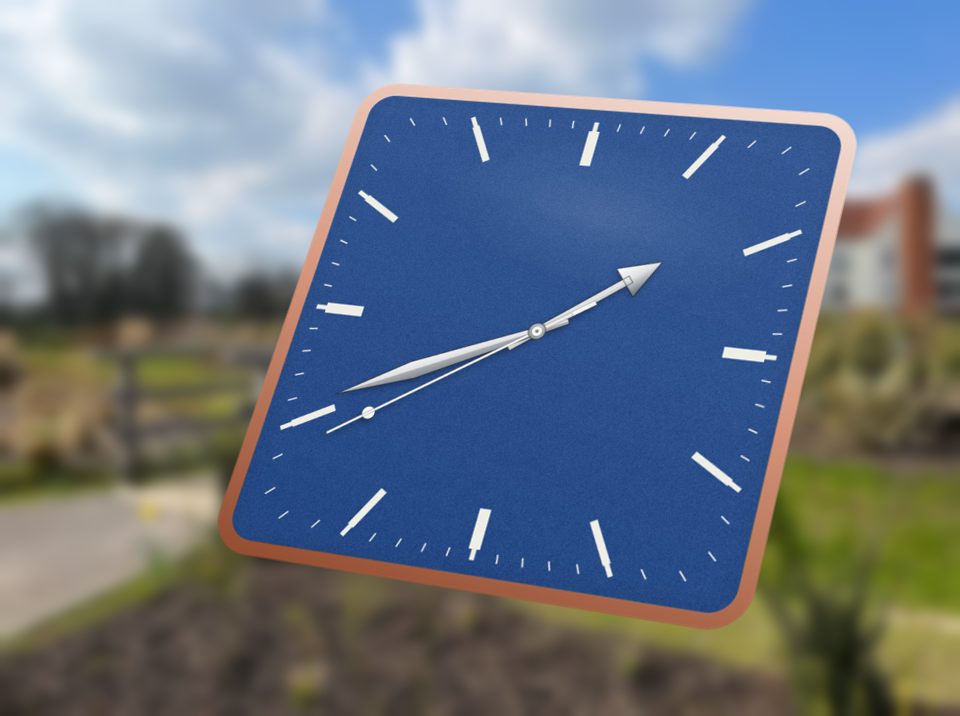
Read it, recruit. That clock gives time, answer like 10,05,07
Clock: 1,40,39
